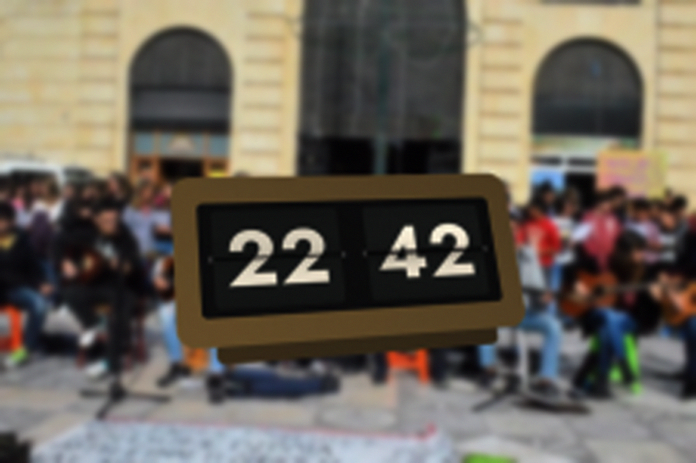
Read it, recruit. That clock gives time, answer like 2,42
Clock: 22,42
